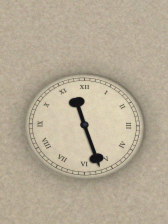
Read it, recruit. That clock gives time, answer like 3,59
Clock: 11,27
